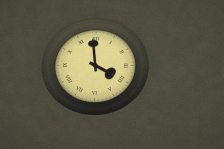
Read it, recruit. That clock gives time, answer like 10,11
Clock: 3,59
